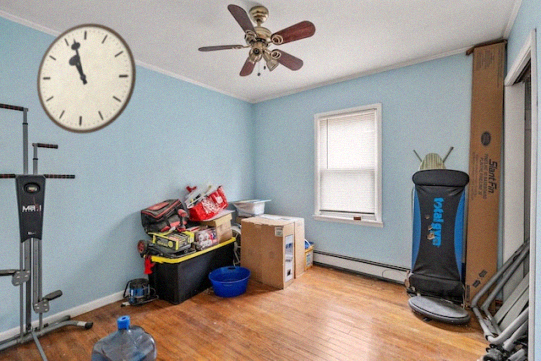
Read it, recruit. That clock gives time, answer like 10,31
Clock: 10,57
